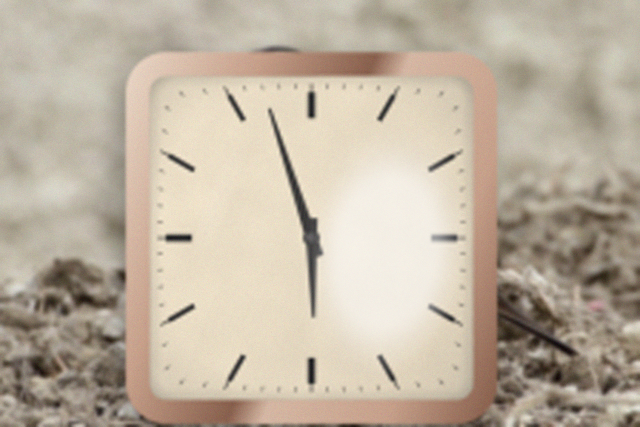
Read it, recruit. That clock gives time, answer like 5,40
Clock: 5,57
